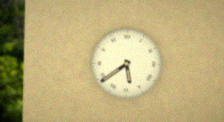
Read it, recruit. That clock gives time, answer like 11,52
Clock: 5,39
